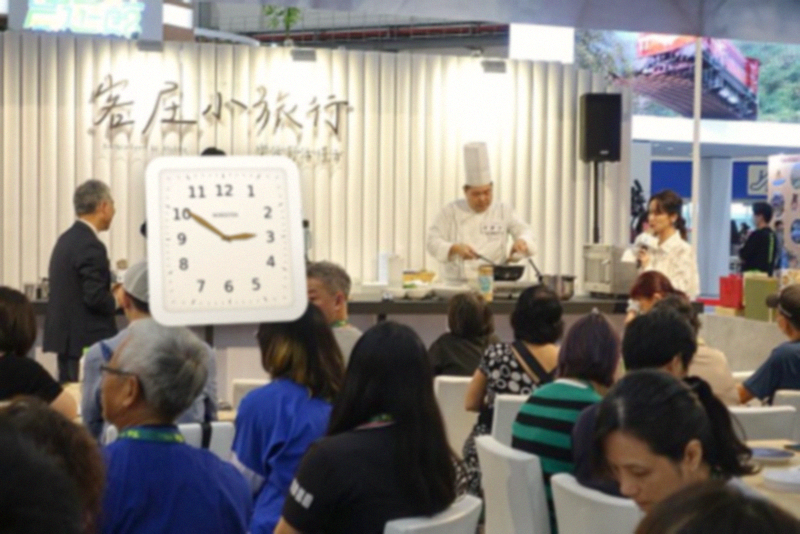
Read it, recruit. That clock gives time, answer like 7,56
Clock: 2,51
